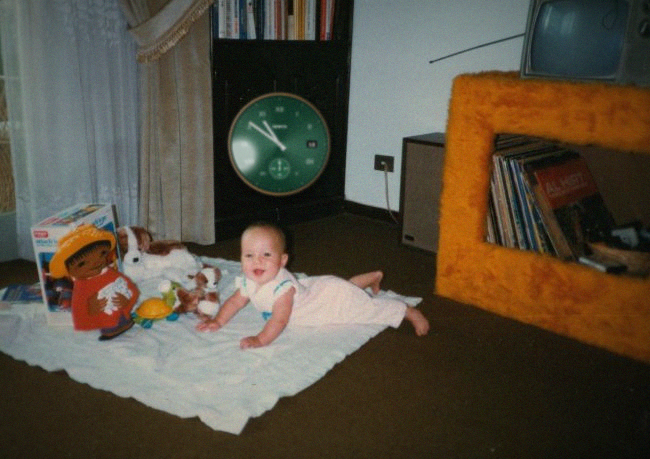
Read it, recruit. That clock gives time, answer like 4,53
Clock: 10,51
